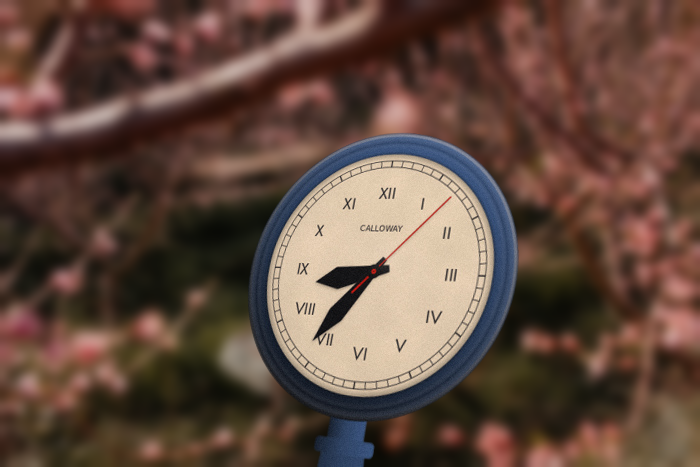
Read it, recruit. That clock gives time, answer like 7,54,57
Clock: 8,36,07
